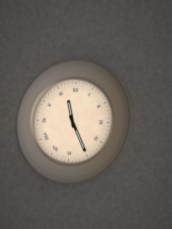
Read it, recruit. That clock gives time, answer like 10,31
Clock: 11,25
